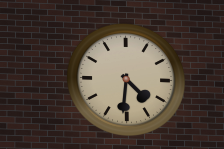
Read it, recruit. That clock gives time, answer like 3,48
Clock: 4,31
